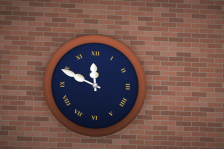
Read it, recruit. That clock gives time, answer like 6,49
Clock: 11,49
